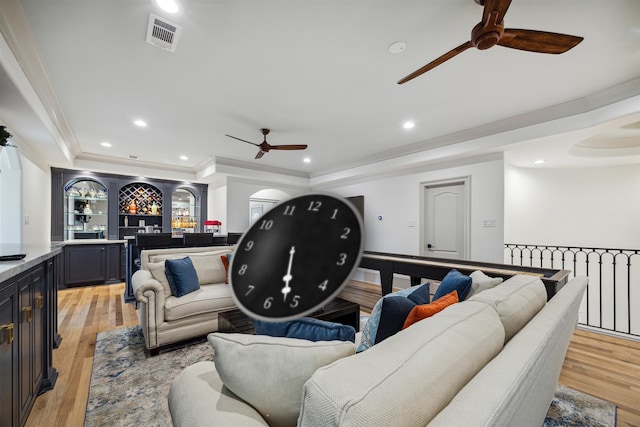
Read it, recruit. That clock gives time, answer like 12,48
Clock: 5,27
